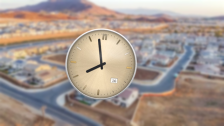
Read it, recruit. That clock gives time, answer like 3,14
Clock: 7,58
